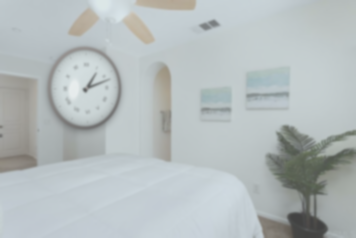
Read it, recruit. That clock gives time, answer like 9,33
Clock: 1,12
